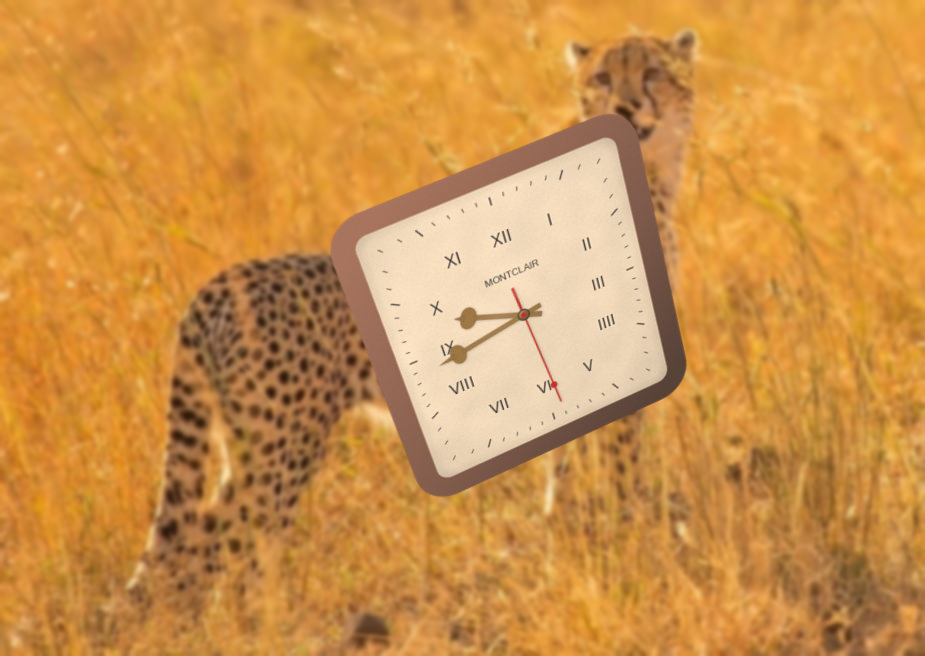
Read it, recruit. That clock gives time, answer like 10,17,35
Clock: 9,43,29
